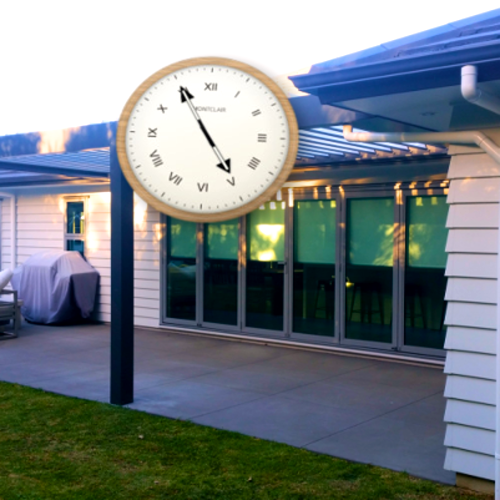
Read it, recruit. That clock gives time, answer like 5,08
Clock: 4,55
